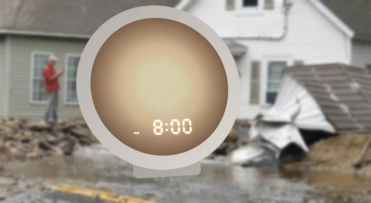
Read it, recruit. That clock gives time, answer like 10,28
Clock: 8,00
